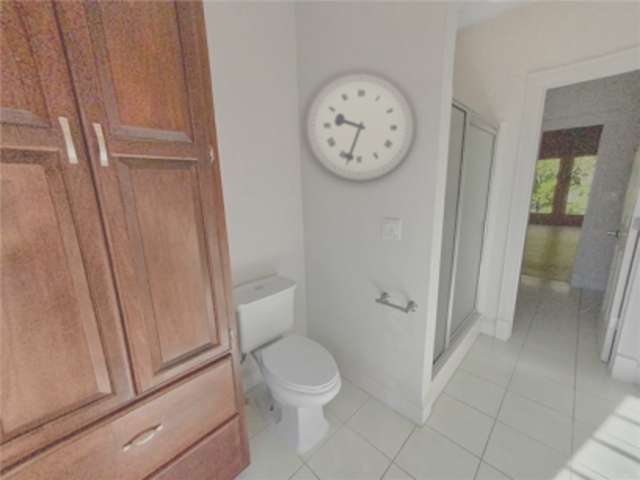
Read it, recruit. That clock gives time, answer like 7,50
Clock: 9,33
